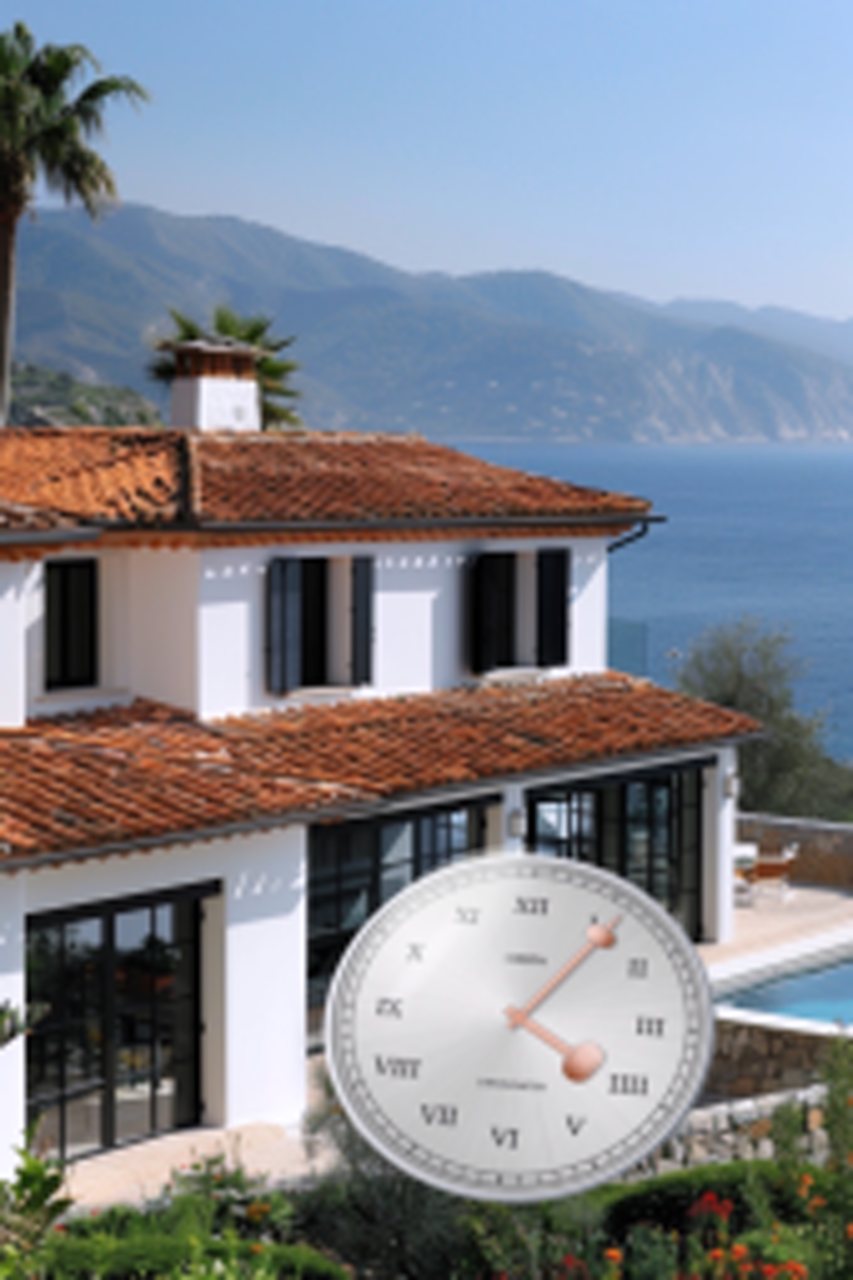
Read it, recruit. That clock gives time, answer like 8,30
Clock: 4,06
